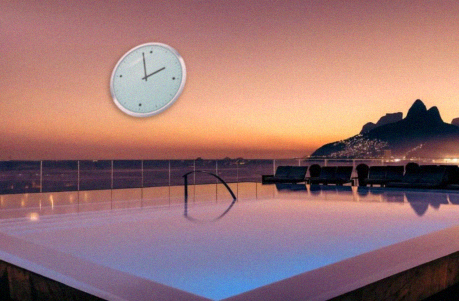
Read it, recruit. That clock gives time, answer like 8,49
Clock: 1,57
